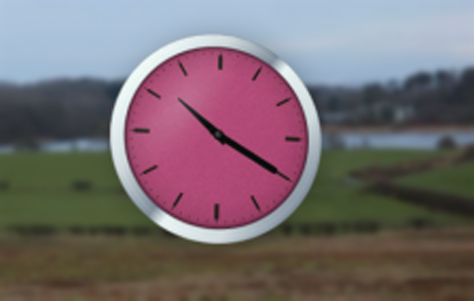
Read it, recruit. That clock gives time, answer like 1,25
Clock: 10,20
